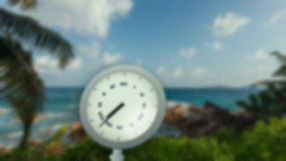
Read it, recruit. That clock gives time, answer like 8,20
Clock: 7,37
